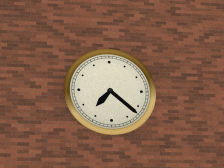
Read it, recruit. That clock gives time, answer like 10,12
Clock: 7,22
